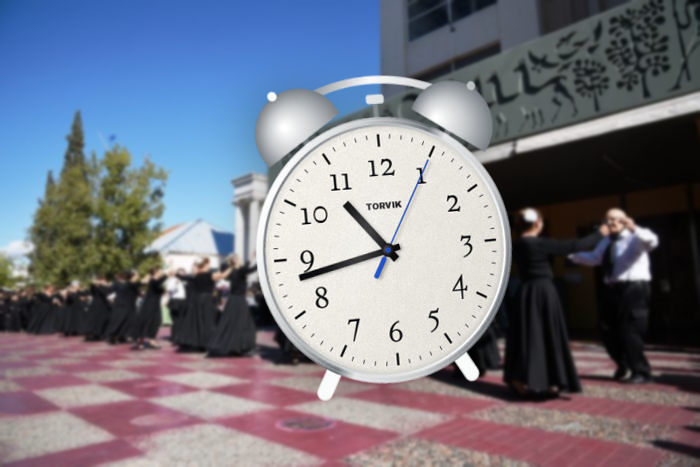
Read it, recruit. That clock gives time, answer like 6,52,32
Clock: 10,43,05
